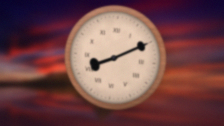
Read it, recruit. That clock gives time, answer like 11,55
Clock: 8,10
